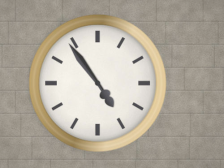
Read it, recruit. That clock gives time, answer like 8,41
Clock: 4,54
